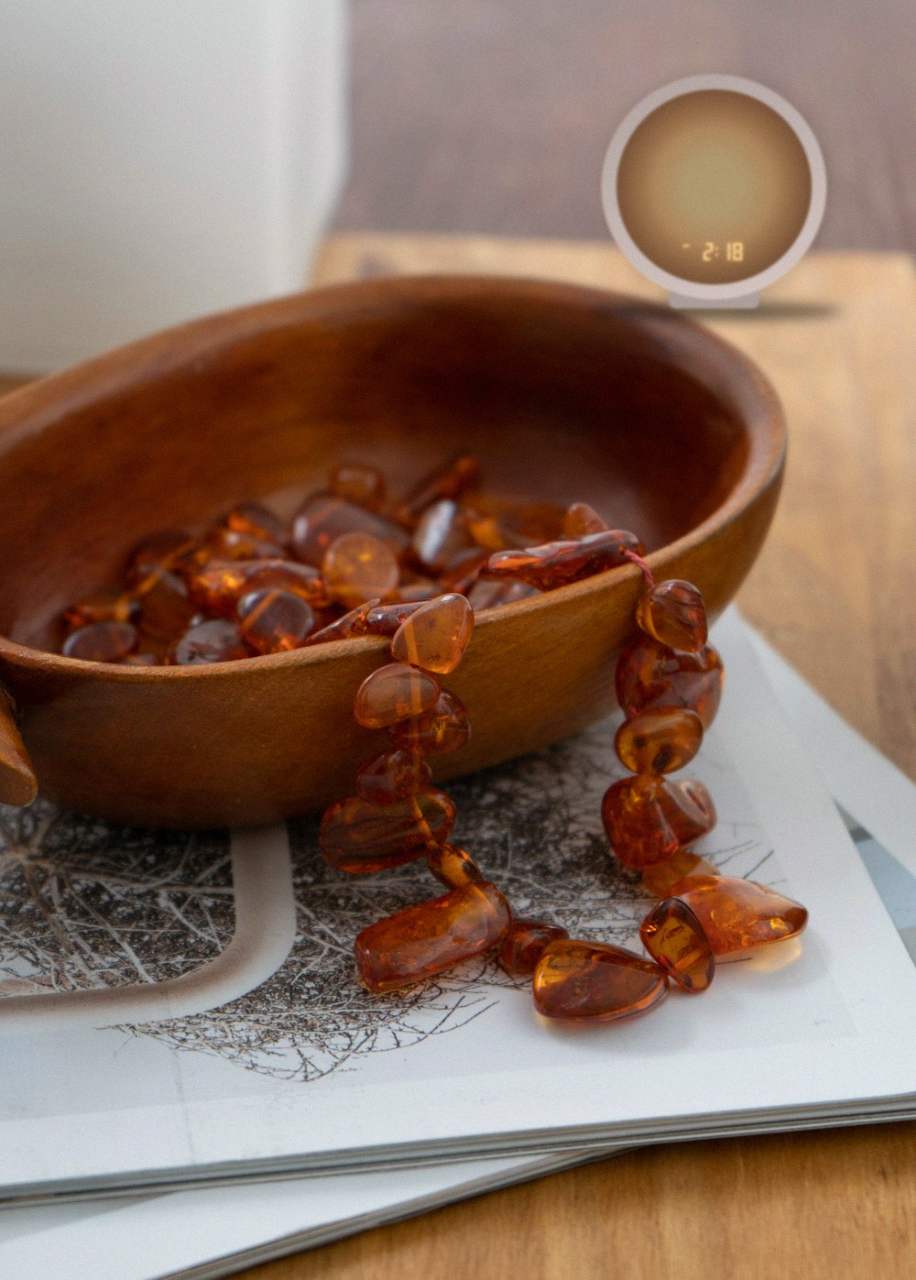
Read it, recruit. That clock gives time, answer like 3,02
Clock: 2,18
